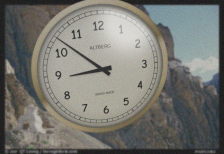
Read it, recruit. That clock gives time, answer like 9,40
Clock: 8,52
